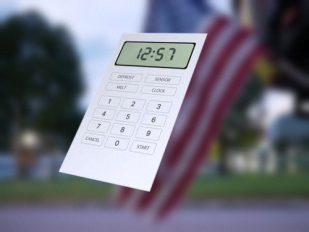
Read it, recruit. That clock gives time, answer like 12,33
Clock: 12,57
